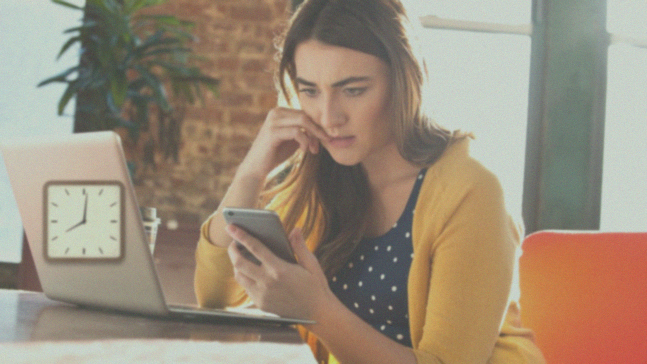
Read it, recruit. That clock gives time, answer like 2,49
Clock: 8,01
